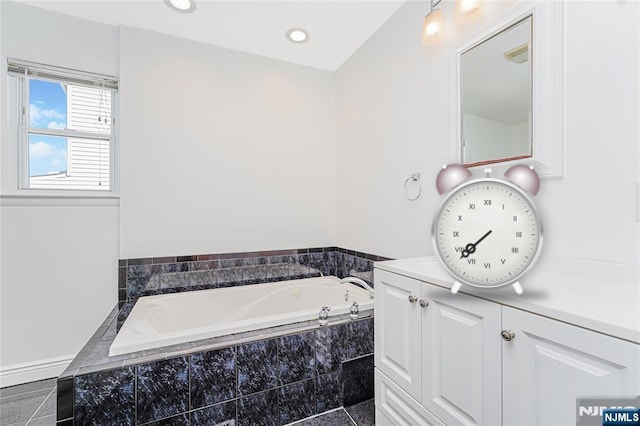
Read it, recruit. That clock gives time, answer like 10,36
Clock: 7,38
